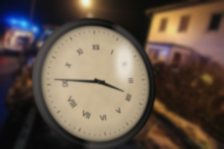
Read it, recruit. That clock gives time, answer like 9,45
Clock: 3,46
